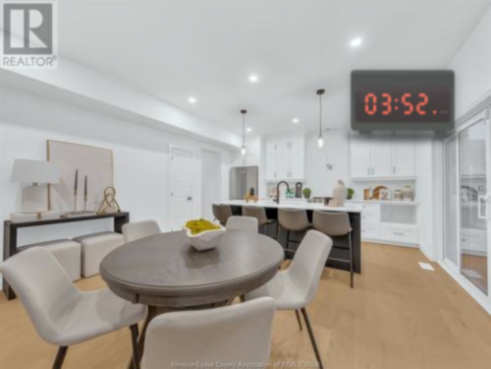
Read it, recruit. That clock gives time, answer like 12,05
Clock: 3,52
